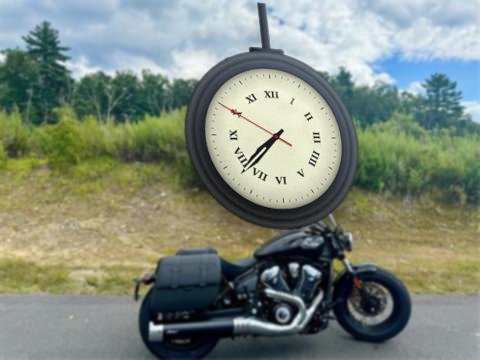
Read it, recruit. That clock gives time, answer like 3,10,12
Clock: 7,37,50
